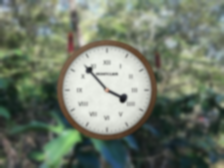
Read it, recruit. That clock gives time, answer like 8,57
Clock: 3,53
